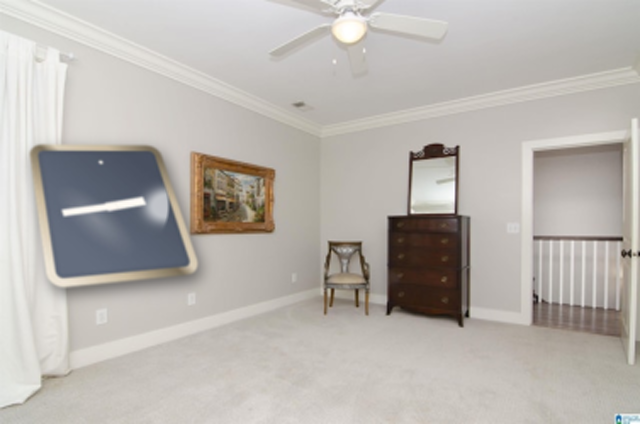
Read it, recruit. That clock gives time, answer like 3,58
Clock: 2,44
